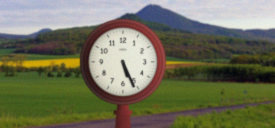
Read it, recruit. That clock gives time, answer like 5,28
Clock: 5,26
